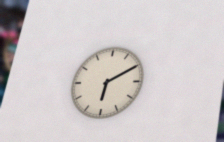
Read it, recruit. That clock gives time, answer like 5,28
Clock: 6,10
